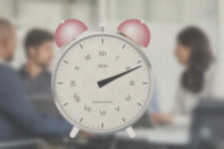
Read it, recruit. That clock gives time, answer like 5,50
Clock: 2,11
